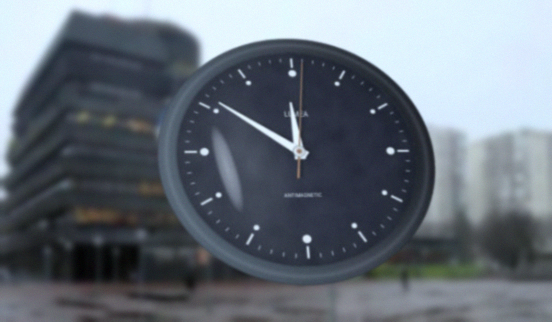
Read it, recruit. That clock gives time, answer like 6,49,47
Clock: 11,51,01
